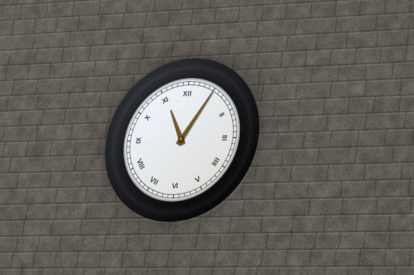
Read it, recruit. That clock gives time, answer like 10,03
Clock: 11,05
